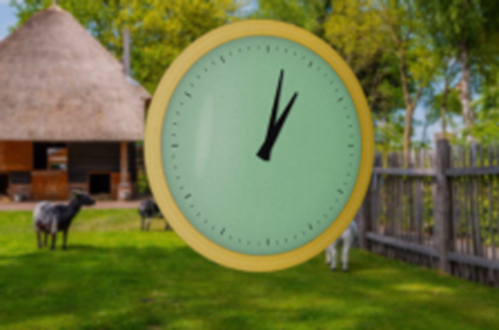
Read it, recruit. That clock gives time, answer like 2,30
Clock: 1,02
